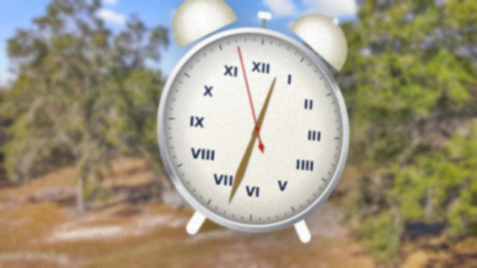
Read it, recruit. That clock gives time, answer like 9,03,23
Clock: 12,32,57
